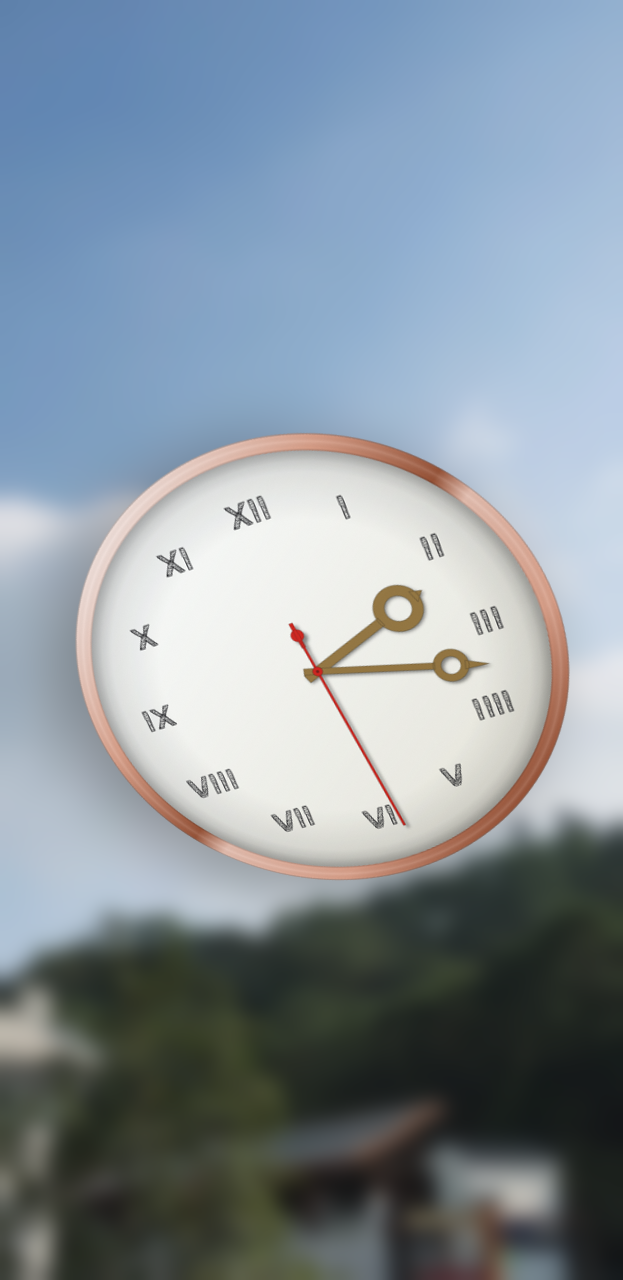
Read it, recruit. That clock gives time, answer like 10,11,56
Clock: 2,17,29
